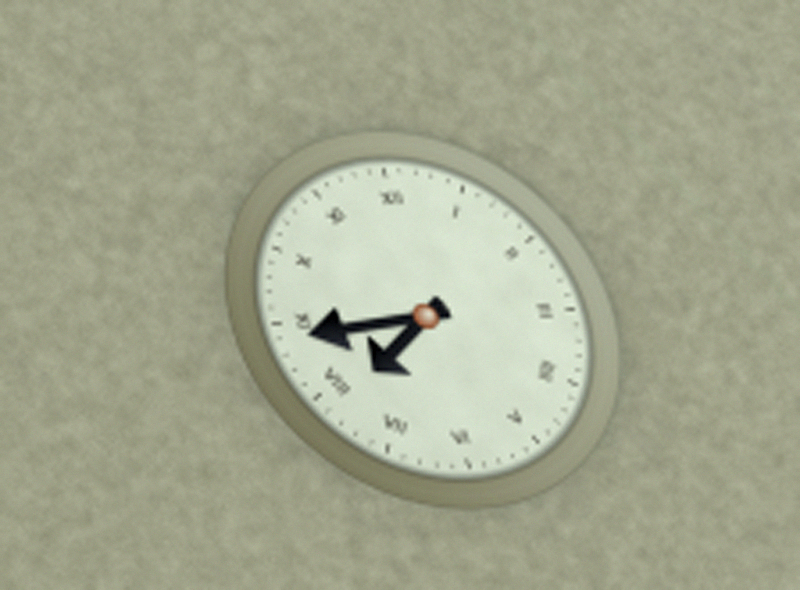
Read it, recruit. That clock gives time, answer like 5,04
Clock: 7,44
